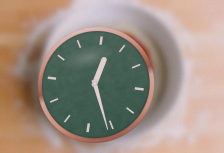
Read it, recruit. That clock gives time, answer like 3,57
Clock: 12,26
